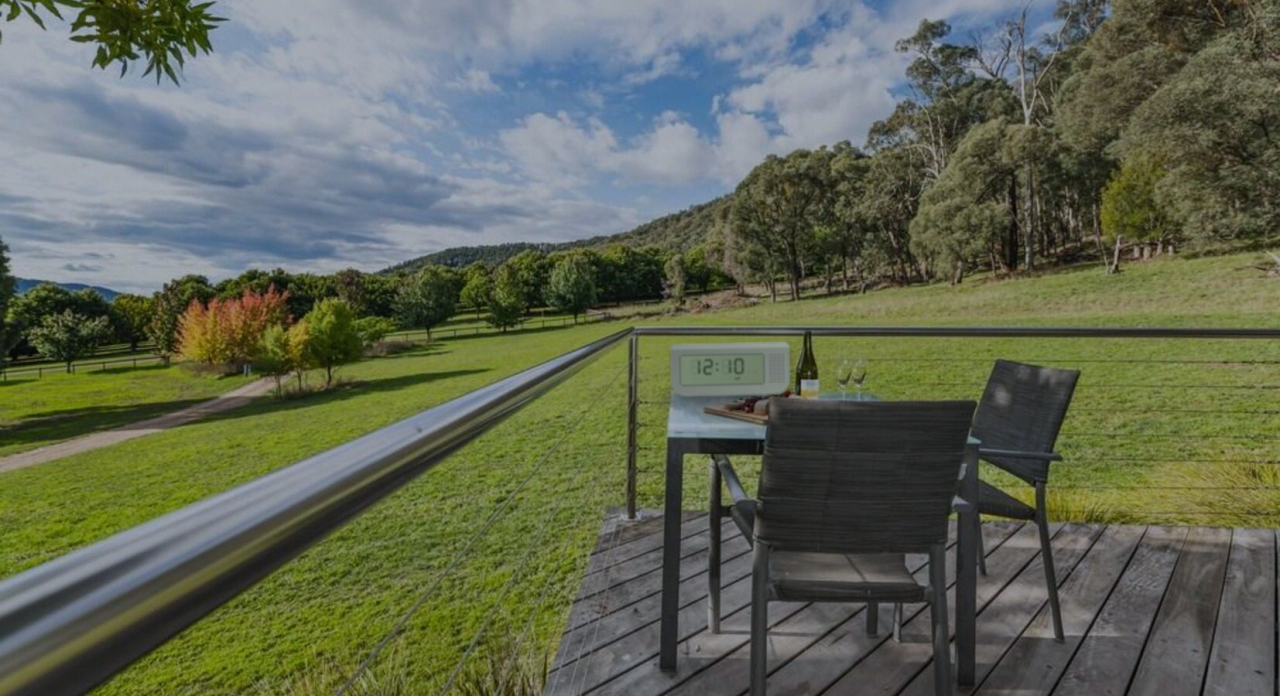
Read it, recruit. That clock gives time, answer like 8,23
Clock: 12,10
